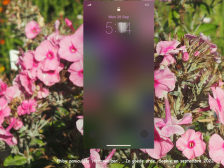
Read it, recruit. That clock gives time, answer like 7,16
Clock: 5,14
